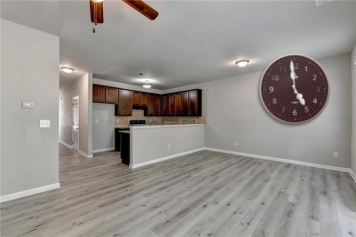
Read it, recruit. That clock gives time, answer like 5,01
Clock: 4,59
